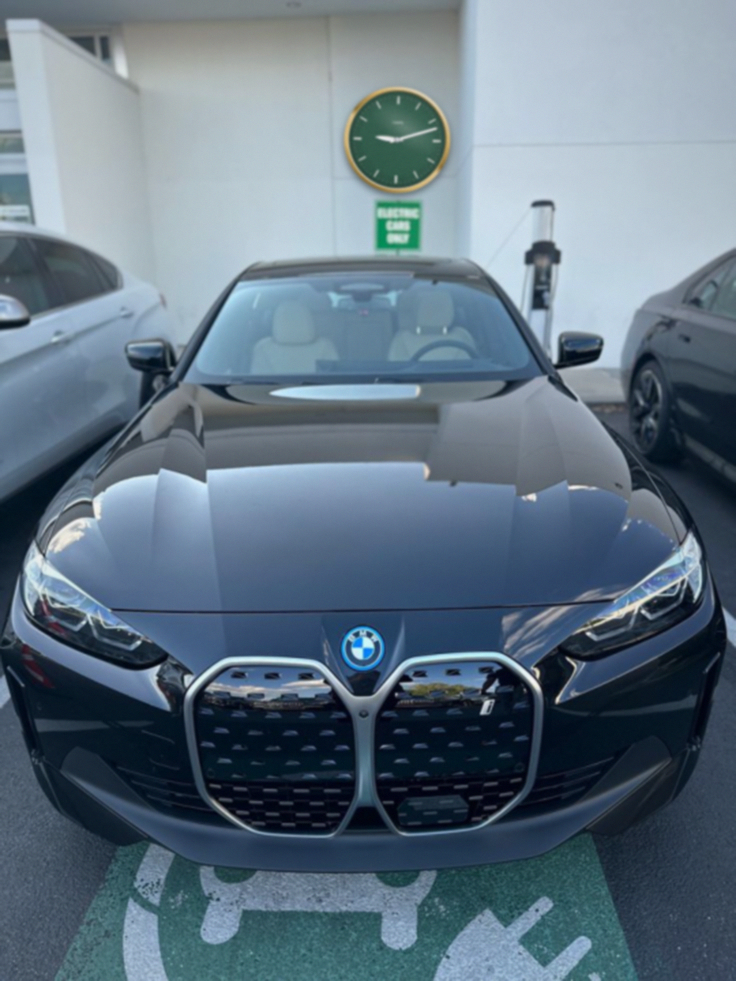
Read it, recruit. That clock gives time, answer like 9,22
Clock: 9,12
